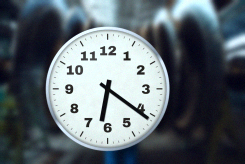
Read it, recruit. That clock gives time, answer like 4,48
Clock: 6,21
